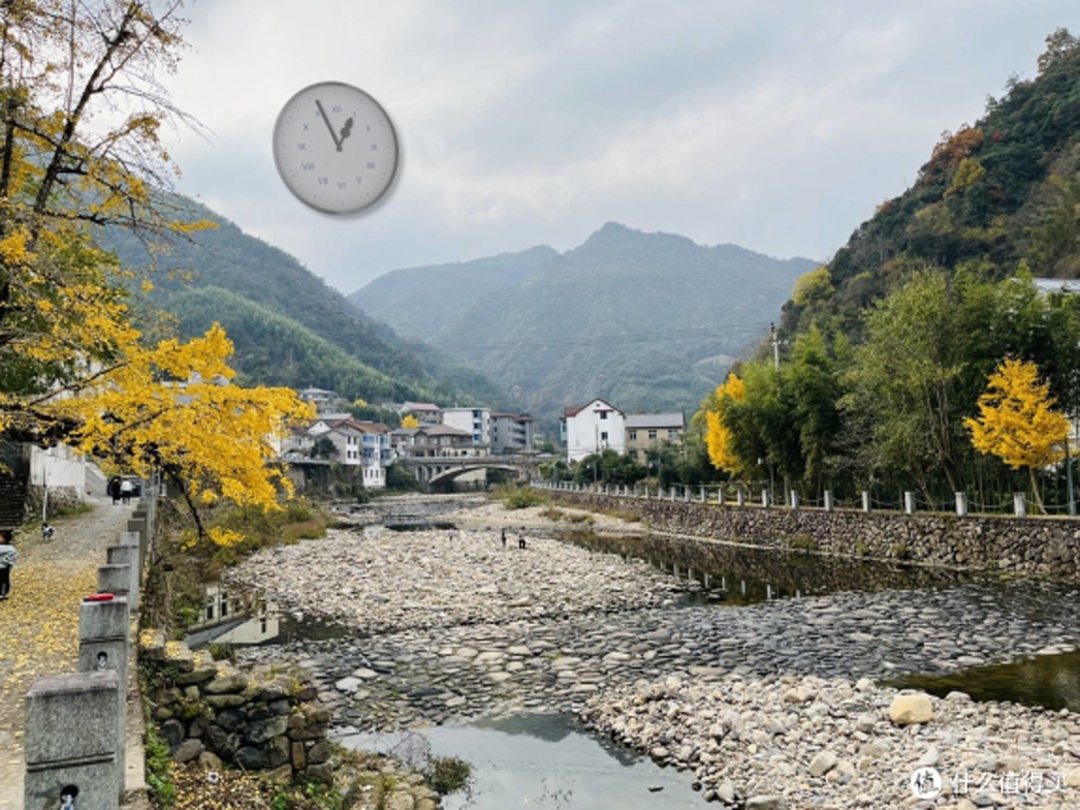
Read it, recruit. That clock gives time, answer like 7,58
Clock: 12,56
